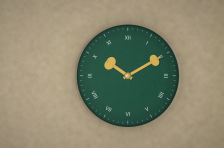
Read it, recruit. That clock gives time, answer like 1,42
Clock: 10,10
